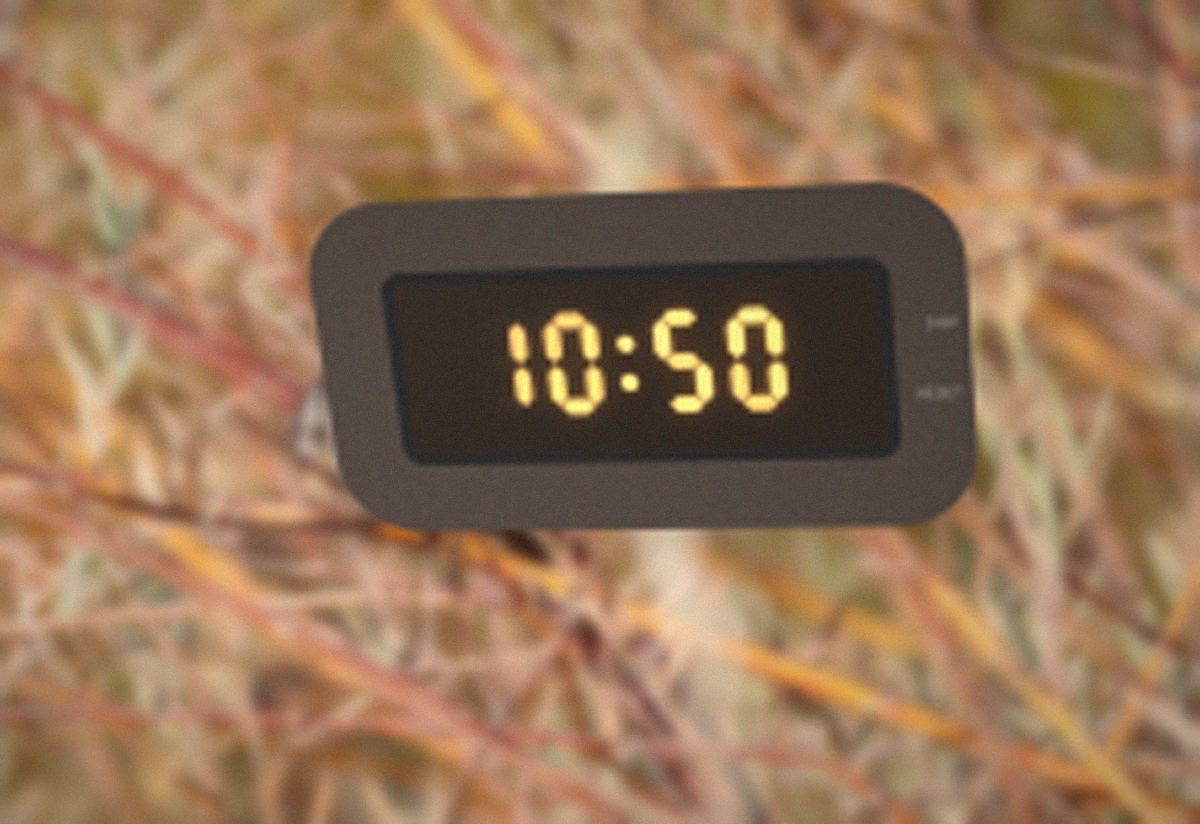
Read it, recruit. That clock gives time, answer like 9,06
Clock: 10,50
